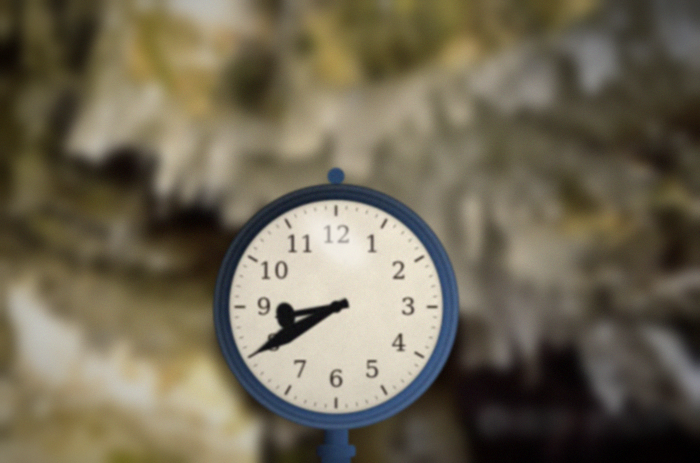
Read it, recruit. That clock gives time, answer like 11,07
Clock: 8,40
